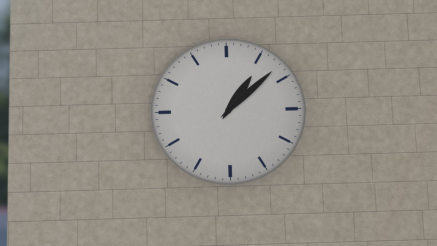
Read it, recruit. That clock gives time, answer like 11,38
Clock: 1,08
